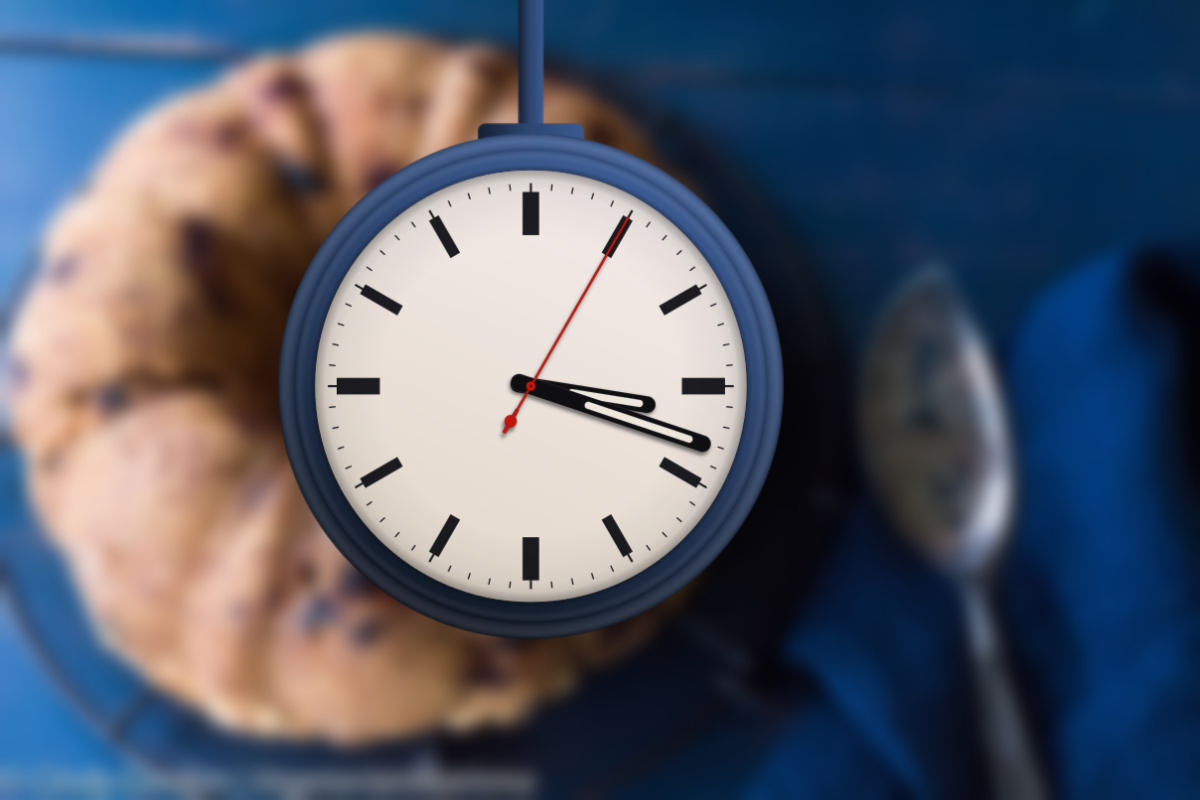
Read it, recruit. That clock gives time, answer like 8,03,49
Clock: 3,18,05
